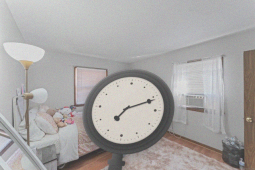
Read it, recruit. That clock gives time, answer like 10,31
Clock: 7,11
